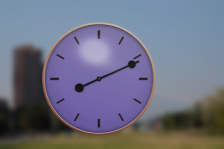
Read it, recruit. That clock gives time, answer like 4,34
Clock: 8,11
